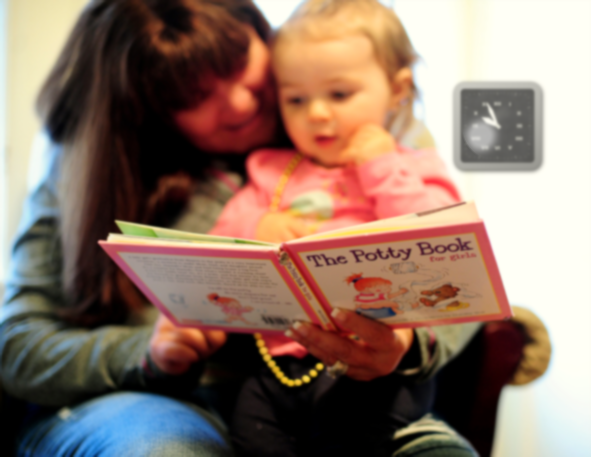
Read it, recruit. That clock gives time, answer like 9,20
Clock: 9,56
